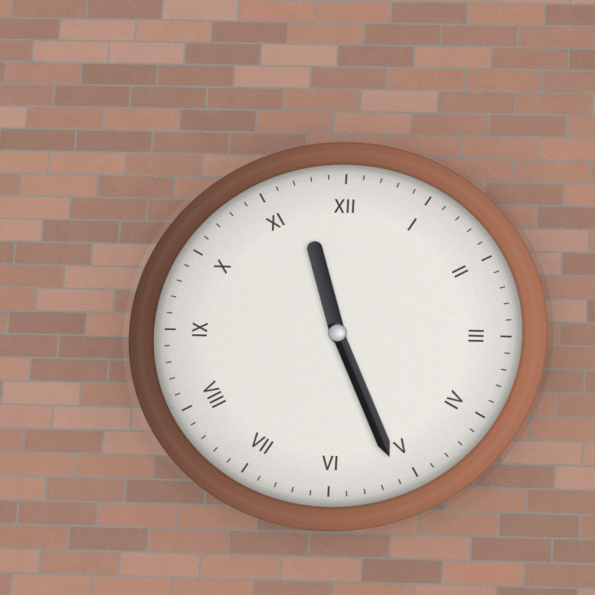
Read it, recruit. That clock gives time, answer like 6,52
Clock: 11,26
